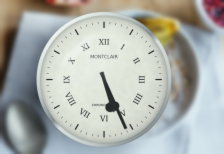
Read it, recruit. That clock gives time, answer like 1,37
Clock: 5,26
